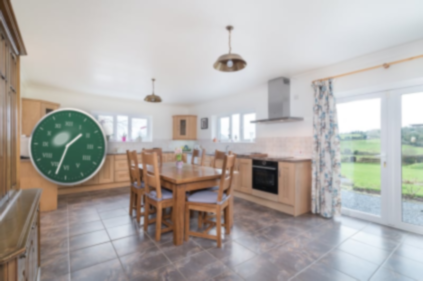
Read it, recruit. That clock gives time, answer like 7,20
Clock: 1,33
